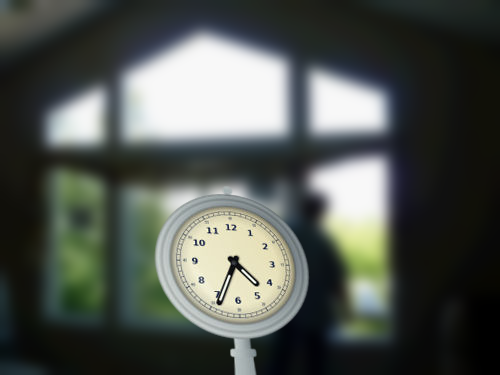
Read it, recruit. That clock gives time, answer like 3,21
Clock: 4,34
